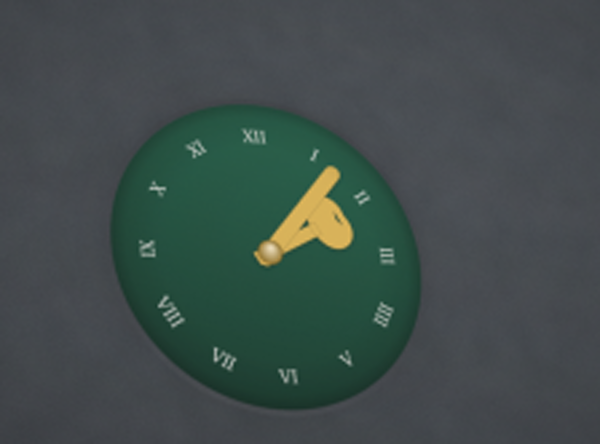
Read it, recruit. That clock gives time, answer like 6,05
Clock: 2,07
